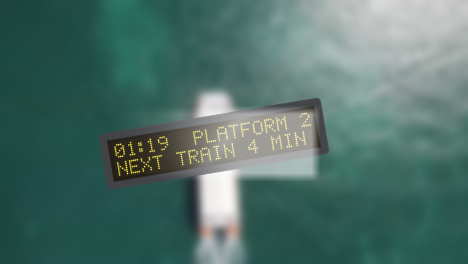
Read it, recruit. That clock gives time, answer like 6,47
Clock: 1,19
